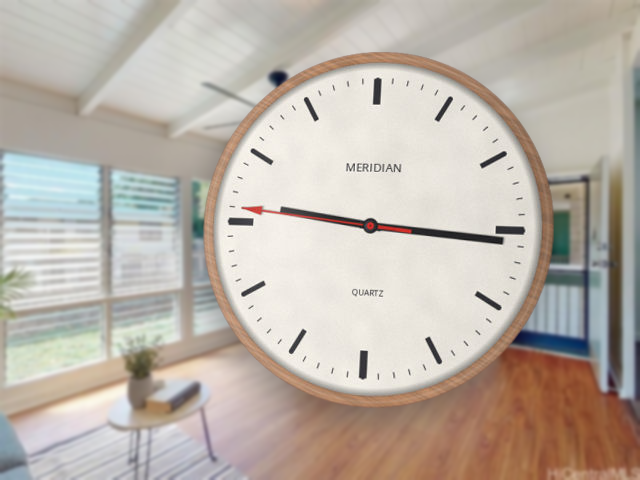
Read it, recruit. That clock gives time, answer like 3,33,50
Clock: 9,15,46
